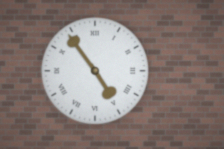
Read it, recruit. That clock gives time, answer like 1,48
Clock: 4,54
